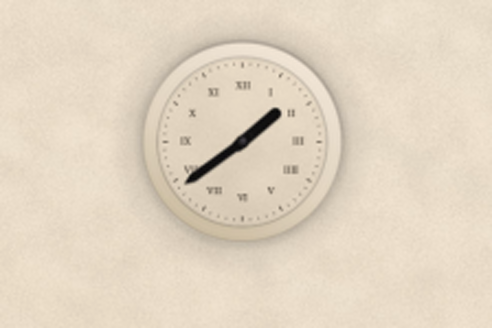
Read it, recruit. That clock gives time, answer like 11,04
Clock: 1,39
